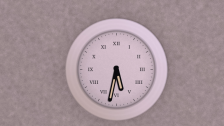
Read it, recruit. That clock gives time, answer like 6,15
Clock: 5,32
